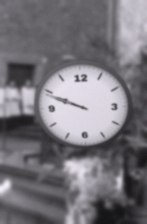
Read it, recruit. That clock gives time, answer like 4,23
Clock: 9,49
